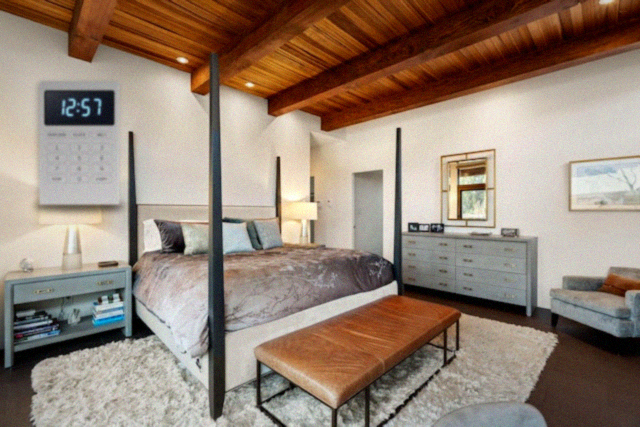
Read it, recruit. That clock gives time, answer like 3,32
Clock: 12,57
